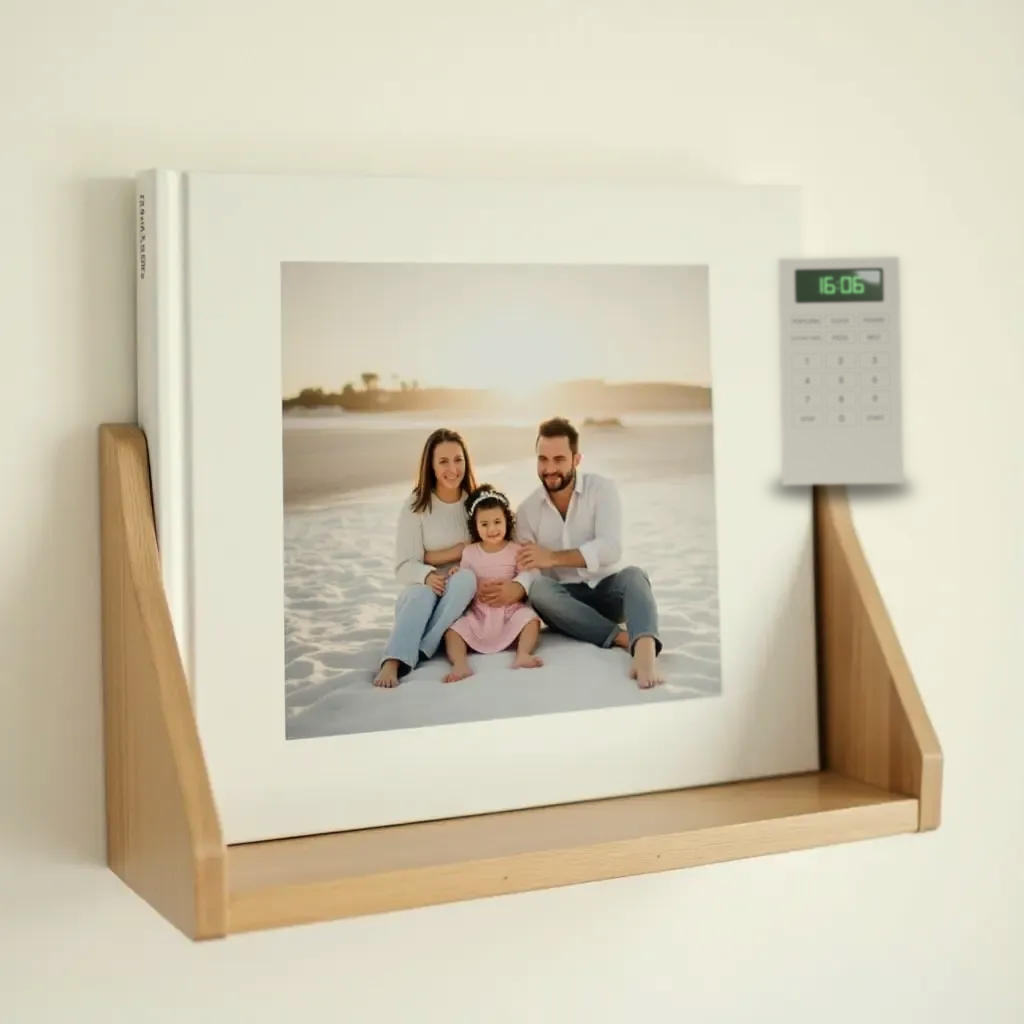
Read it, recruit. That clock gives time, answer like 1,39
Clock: 16,06
